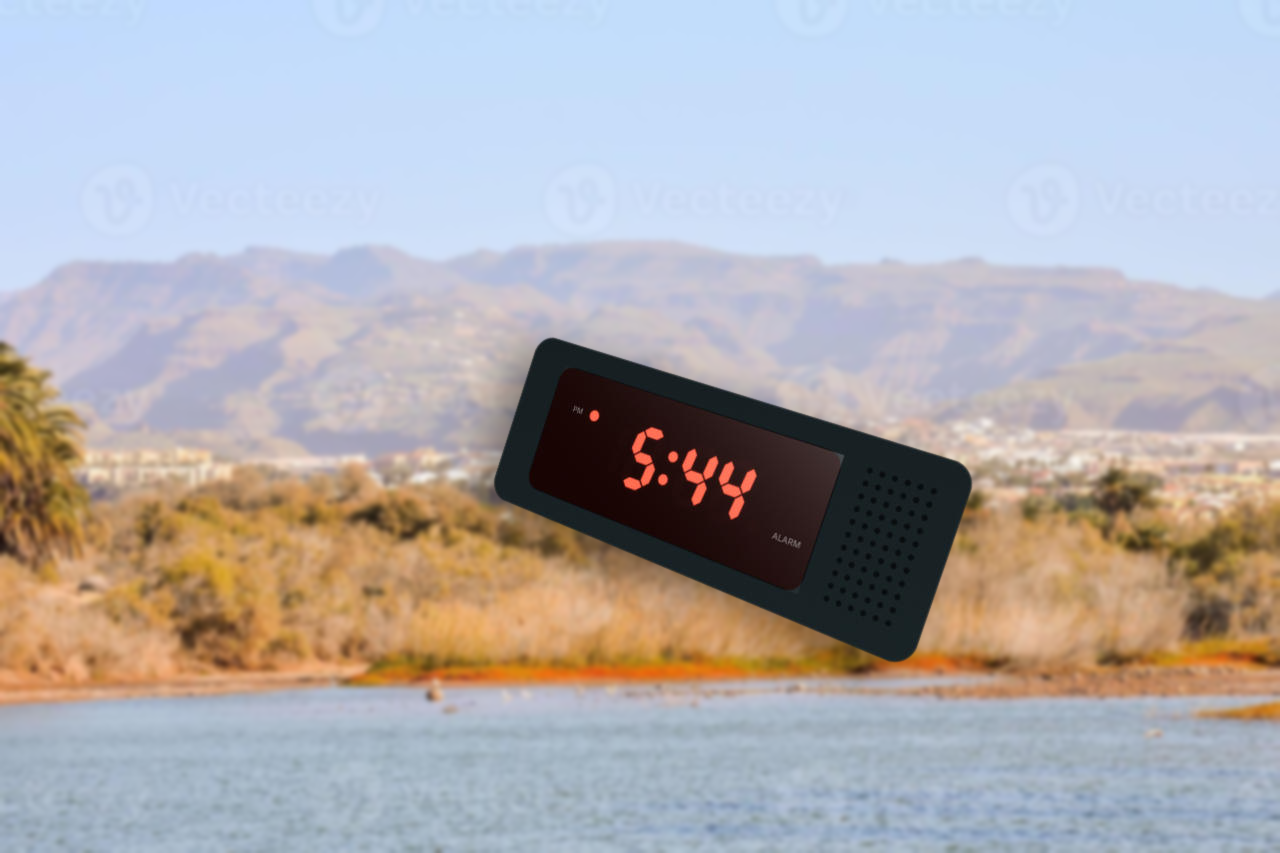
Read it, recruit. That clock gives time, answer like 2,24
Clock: 5,44
